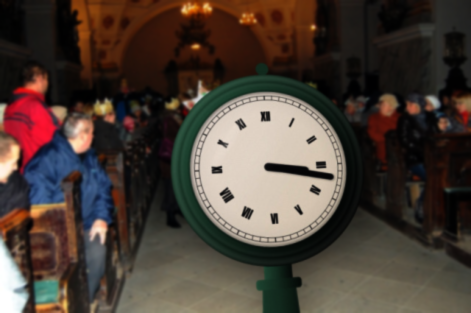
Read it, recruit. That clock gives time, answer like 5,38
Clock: 3,17
